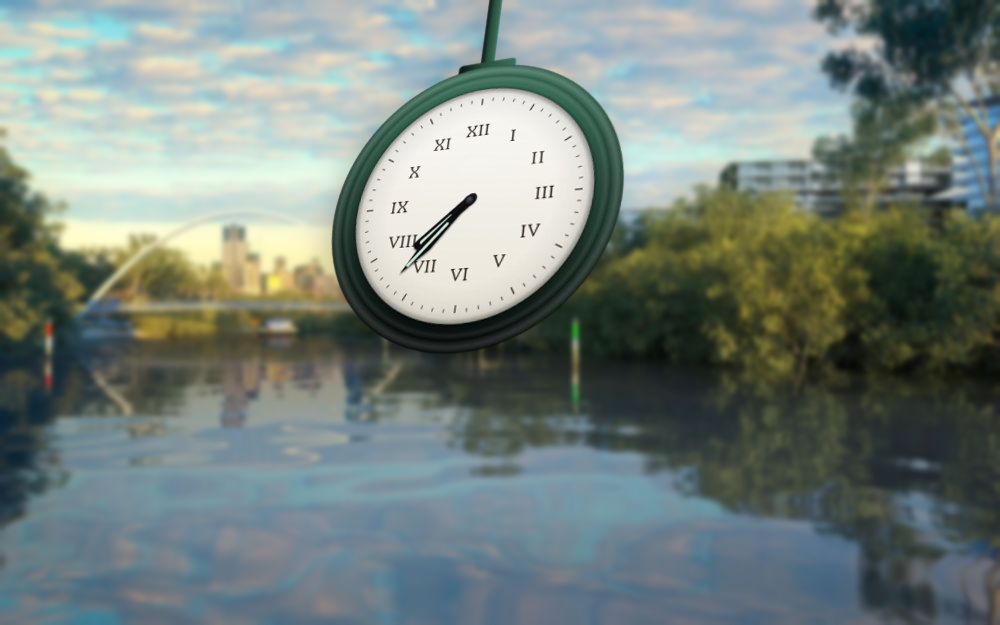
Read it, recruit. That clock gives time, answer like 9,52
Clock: 7,37
